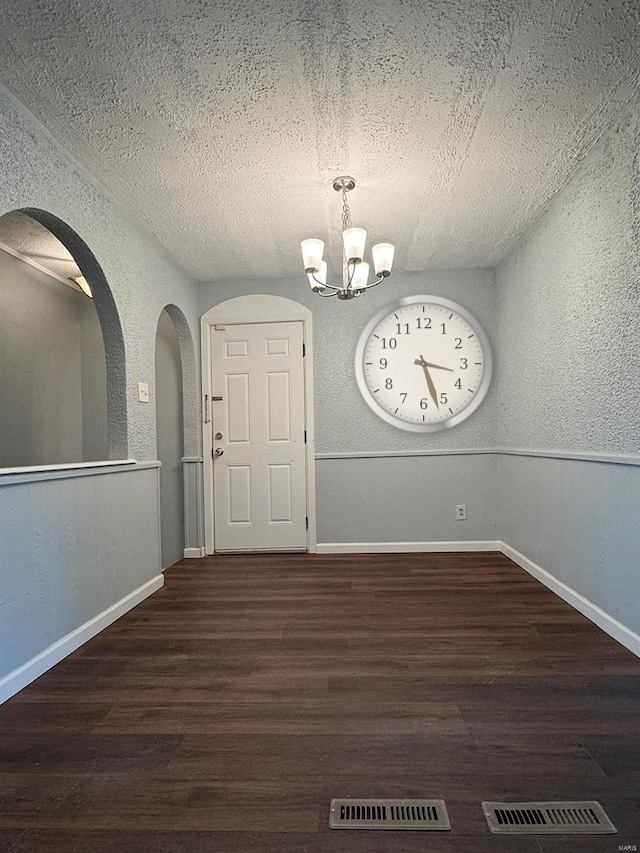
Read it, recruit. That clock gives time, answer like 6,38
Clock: 3,27
